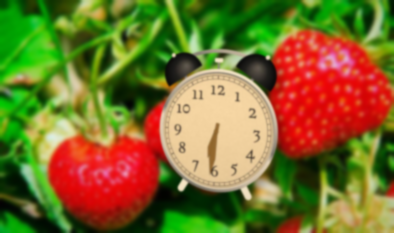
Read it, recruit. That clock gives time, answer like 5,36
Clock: 6,31
